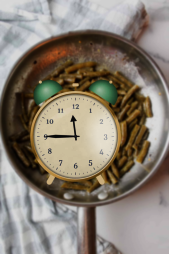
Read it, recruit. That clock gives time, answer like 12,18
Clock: 11,45
